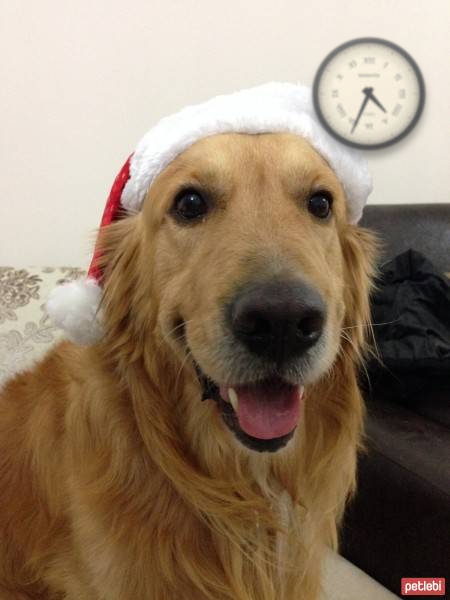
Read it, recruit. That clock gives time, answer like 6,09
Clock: 4,34
